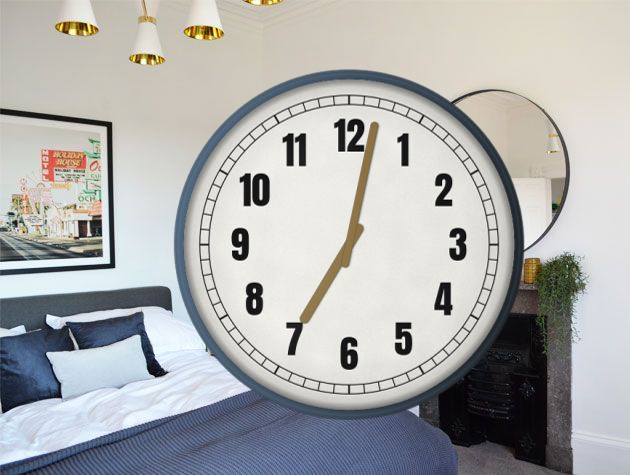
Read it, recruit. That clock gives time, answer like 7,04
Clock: 7,02
